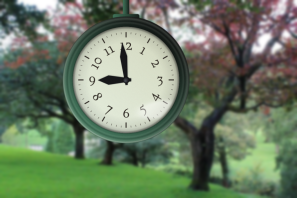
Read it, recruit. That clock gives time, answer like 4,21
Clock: 8,59
